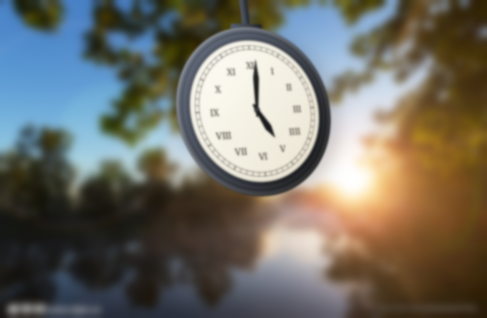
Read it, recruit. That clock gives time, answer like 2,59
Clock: 5,01
